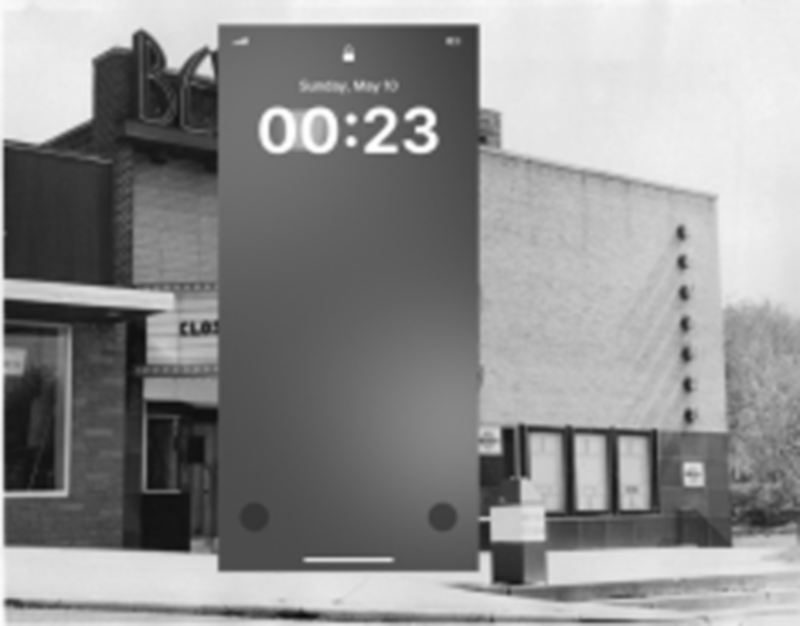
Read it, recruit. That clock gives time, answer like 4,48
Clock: 0,23
